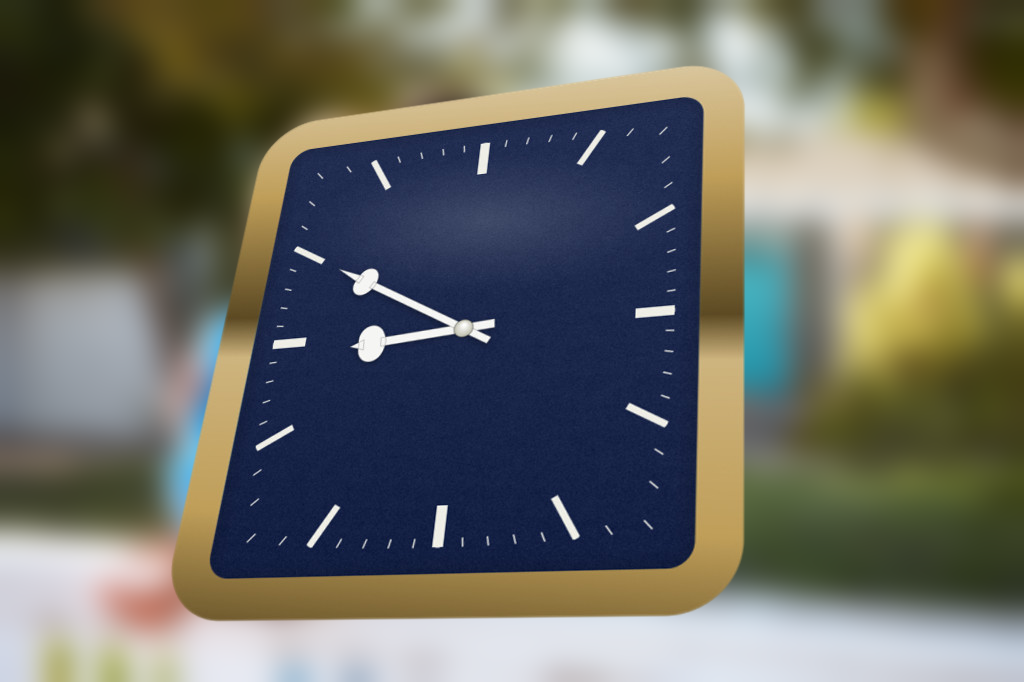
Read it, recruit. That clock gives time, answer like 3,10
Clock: 8,50
